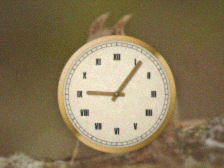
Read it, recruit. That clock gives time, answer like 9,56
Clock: 9,06
